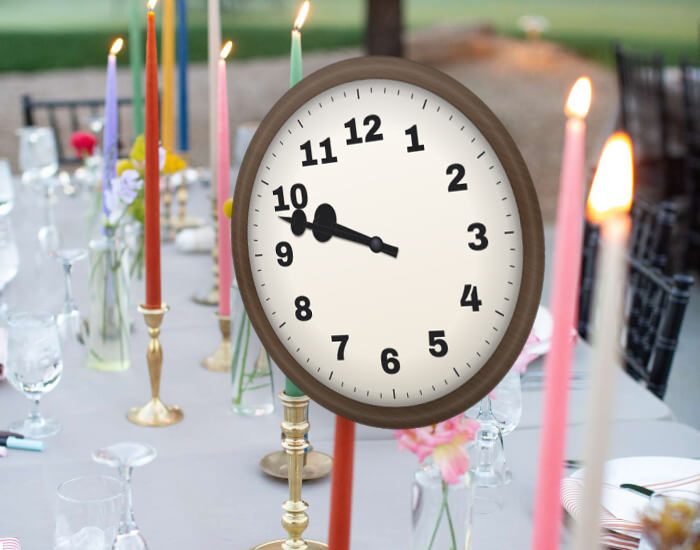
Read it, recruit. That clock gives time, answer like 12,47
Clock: 9,48
